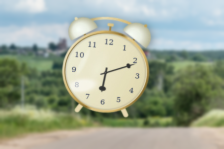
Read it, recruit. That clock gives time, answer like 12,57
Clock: 6,11
